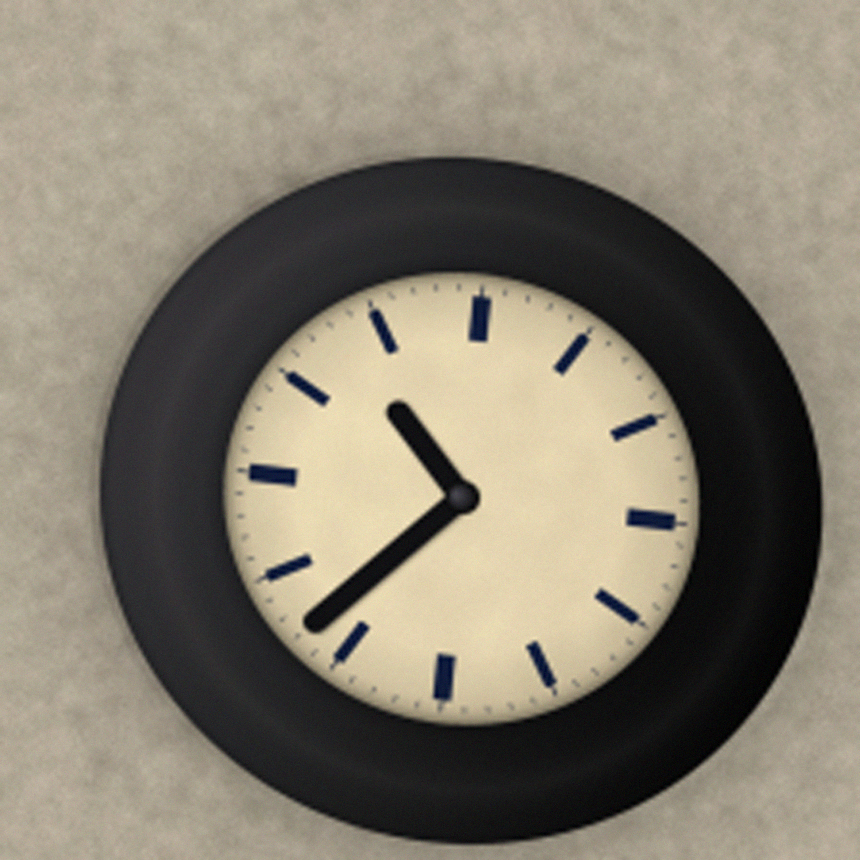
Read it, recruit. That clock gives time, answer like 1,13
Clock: 10,37
